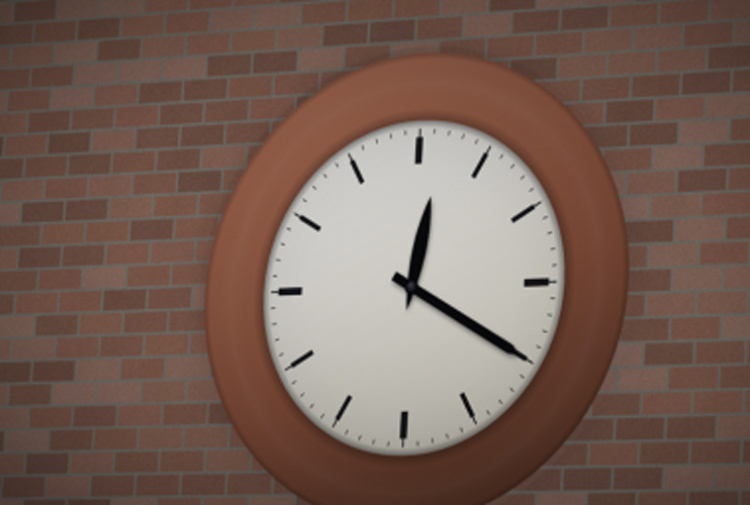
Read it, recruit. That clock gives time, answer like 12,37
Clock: 12,20
